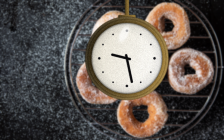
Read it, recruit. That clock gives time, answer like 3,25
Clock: 9,28
